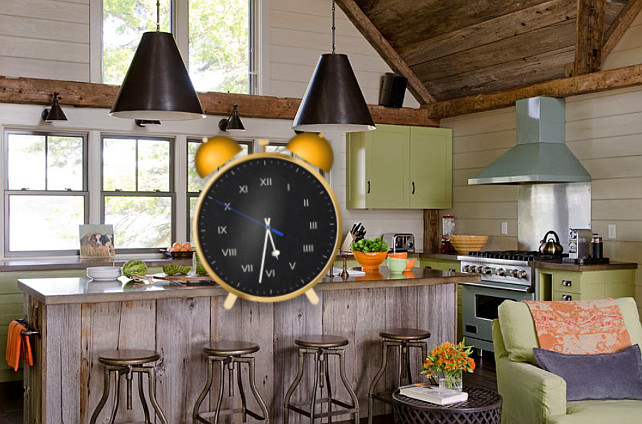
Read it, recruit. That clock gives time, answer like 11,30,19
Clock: 5,31,50
